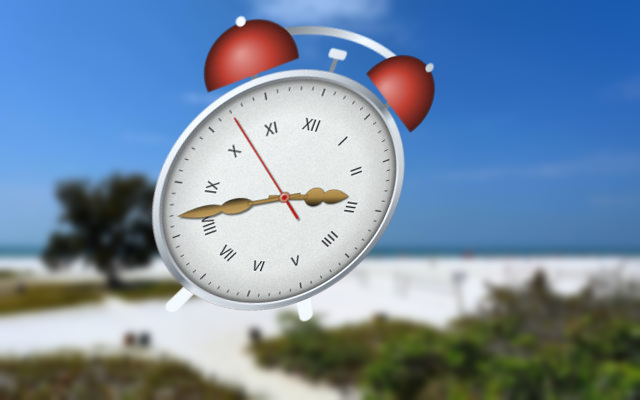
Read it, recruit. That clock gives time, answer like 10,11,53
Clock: 2,41,52
